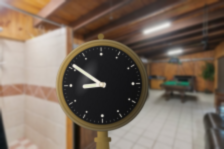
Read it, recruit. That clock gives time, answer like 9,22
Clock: 8,51
